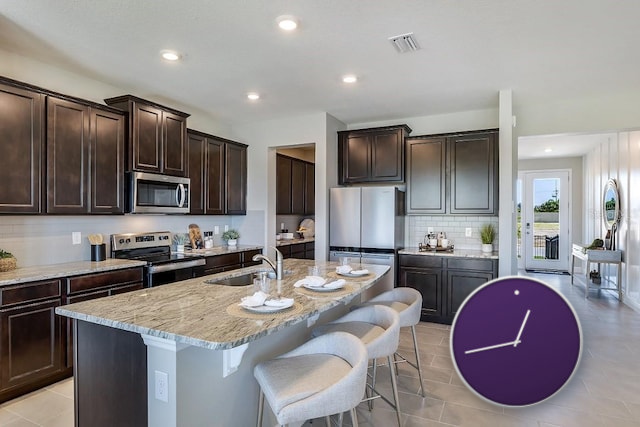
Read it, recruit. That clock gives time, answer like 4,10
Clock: 12,43
